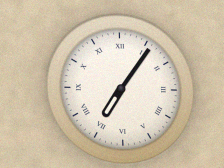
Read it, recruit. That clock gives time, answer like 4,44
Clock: 7,06
